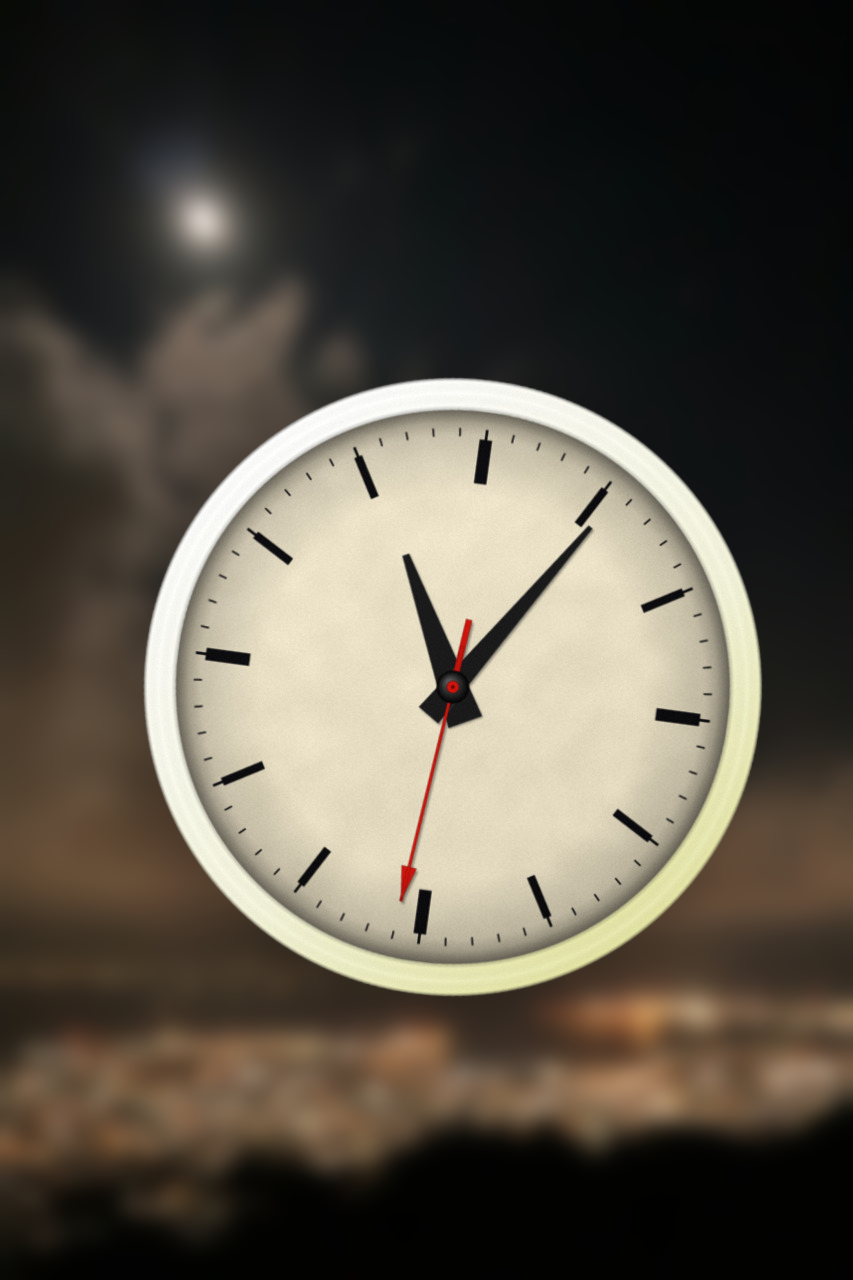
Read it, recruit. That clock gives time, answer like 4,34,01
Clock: 11,05,31
